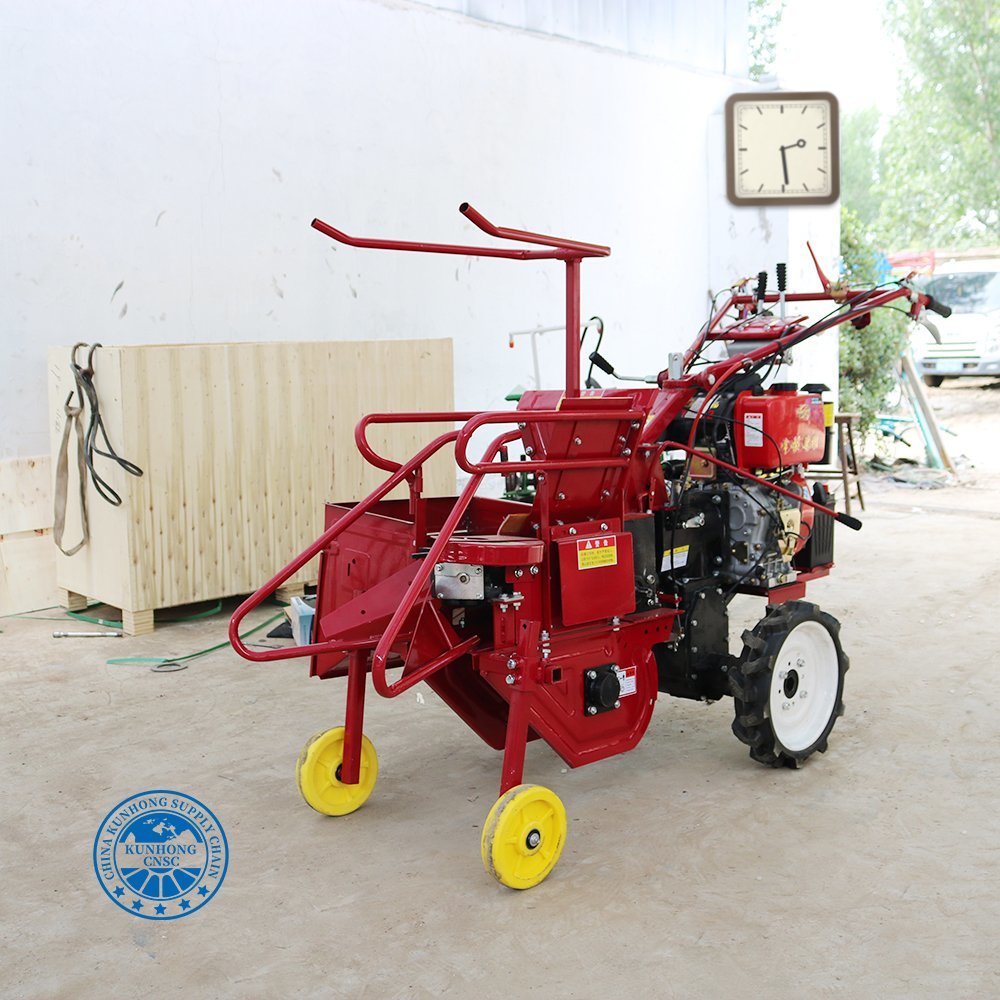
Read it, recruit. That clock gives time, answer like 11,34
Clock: 2,29
